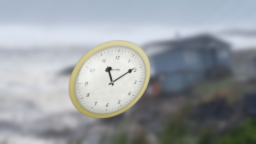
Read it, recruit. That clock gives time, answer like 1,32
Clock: 11,09
